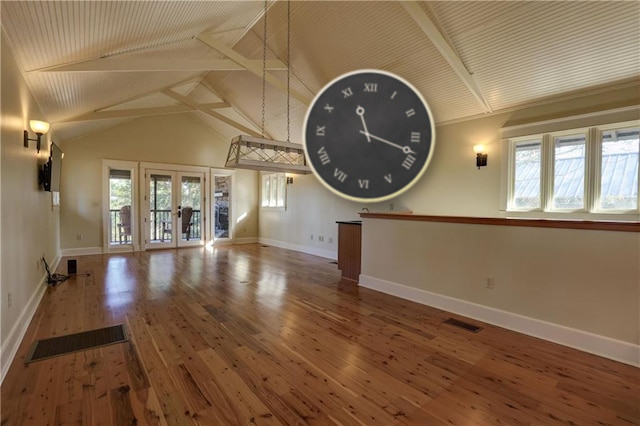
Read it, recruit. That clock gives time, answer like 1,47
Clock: 11,18
